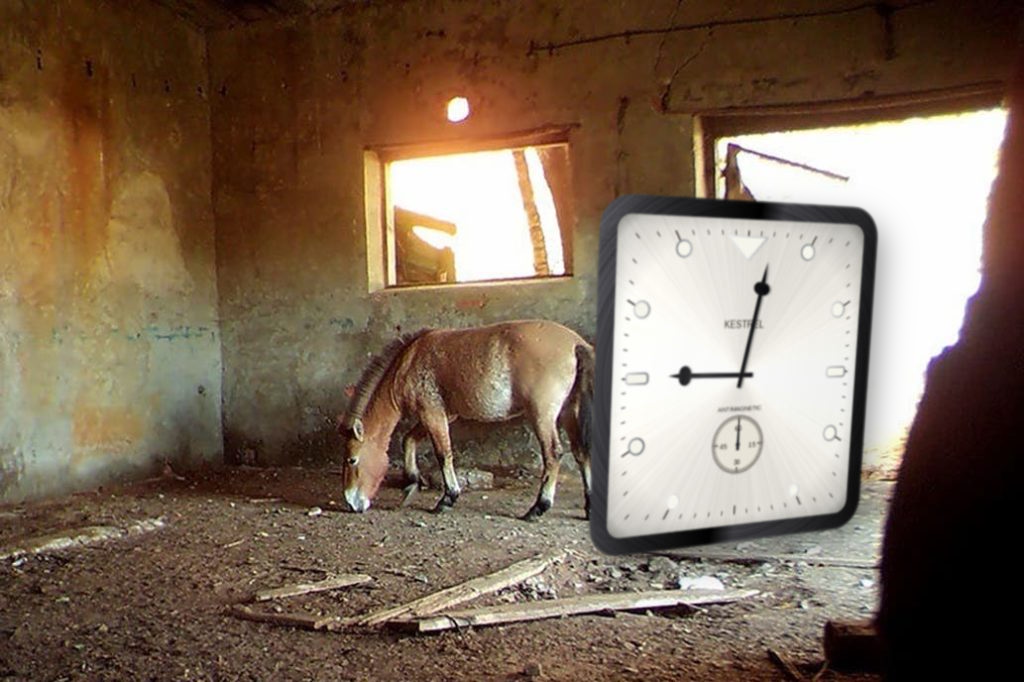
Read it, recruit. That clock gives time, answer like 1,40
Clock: 9,02
